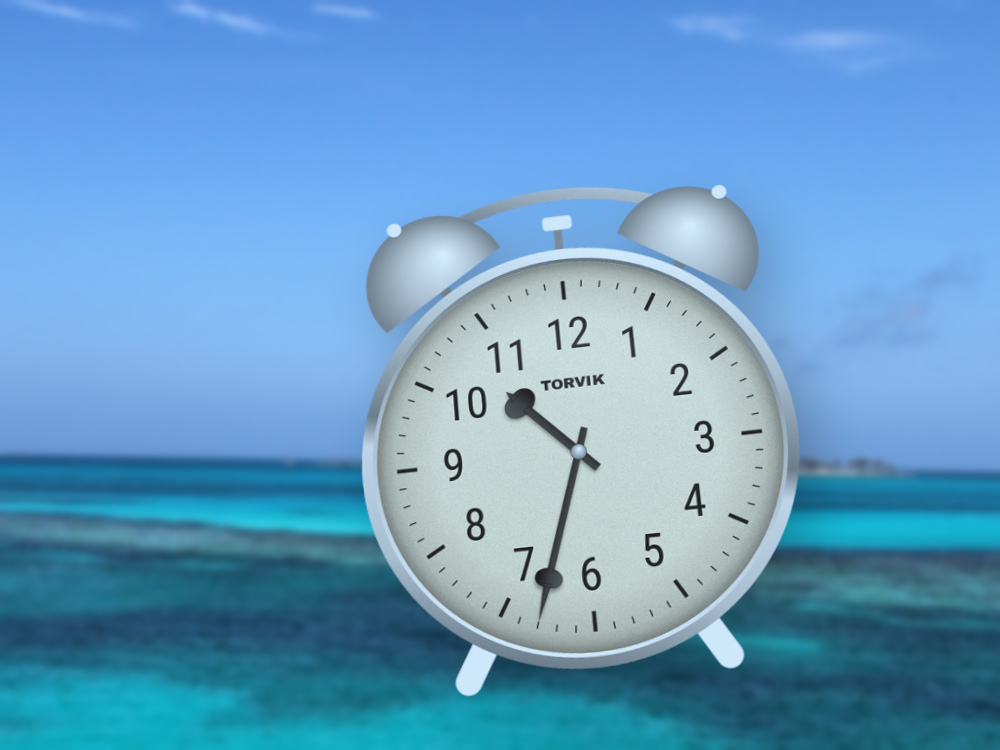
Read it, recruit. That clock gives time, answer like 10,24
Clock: 10,33
